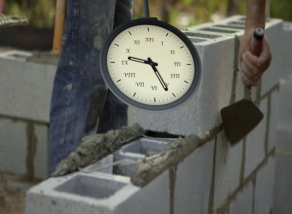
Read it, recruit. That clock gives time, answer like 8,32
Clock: 9,26
